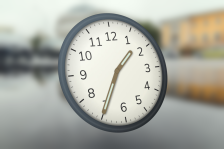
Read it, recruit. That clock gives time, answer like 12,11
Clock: 1,35
